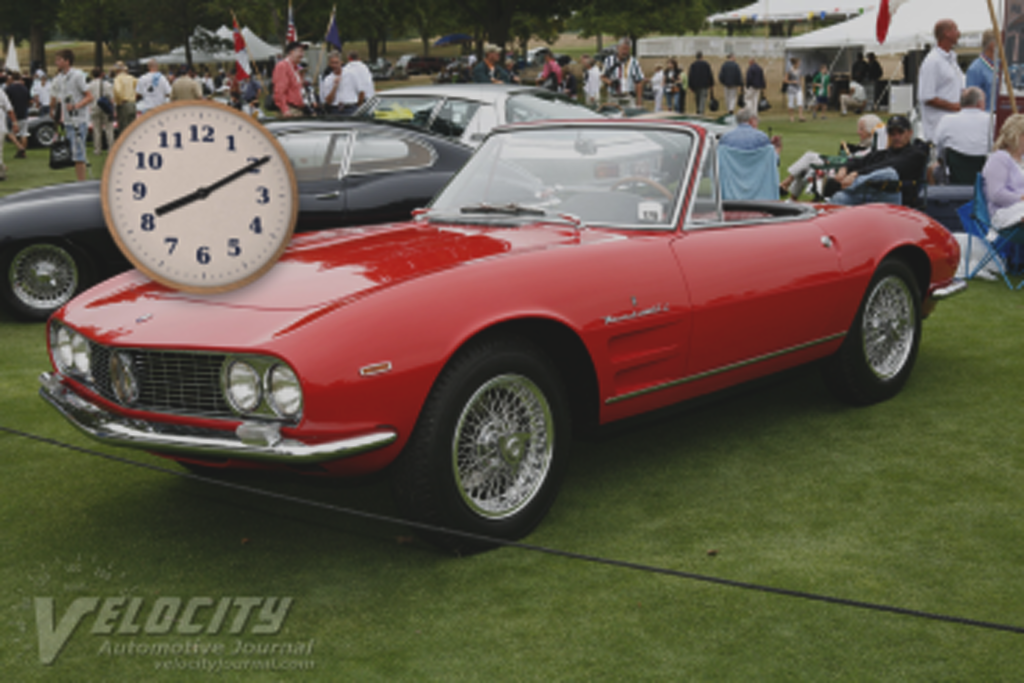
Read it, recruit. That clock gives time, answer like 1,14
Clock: 8,10
